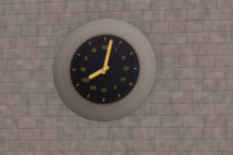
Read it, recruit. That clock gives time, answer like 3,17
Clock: 8,02
